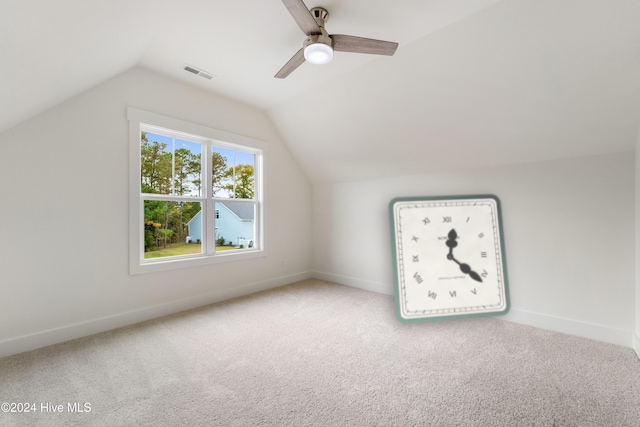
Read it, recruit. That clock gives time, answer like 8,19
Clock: 12,22
